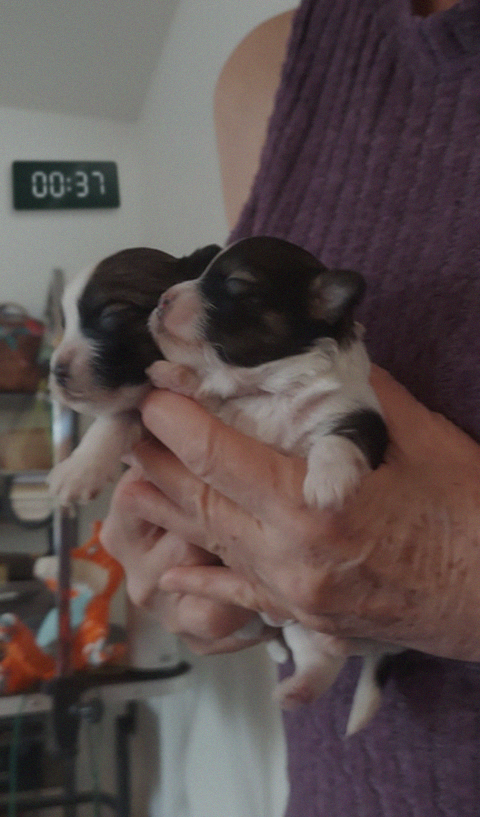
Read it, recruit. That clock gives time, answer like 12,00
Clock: 0,37
